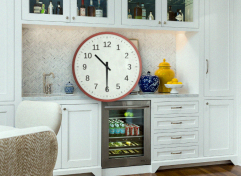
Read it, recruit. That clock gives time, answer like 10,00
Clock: 10,30
